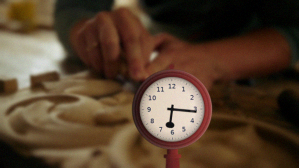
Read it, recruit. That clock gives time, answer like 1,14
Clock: 6,16
